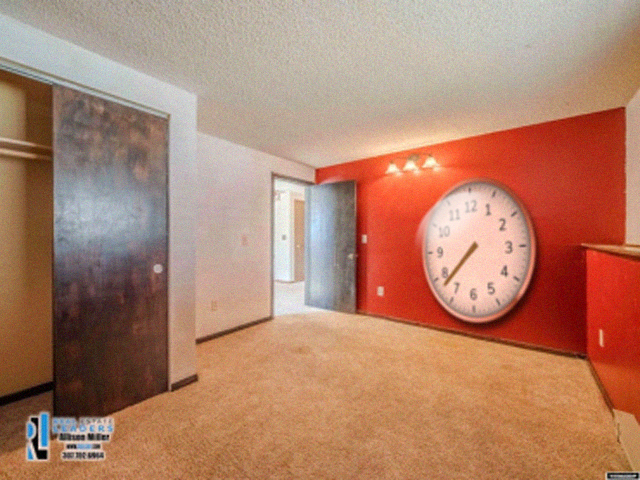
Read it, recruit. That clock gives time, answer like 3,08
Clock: 7,38
